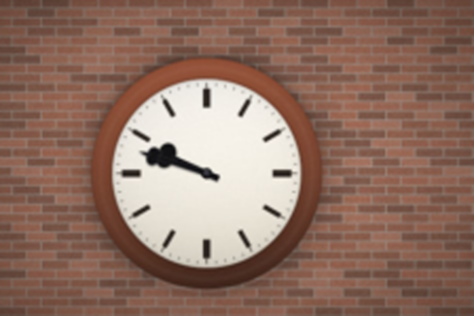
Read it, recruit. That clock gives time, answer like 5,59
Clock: 9,48
